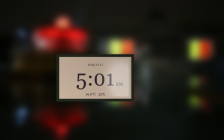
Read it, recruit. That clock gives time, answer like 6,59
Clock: 5,01
